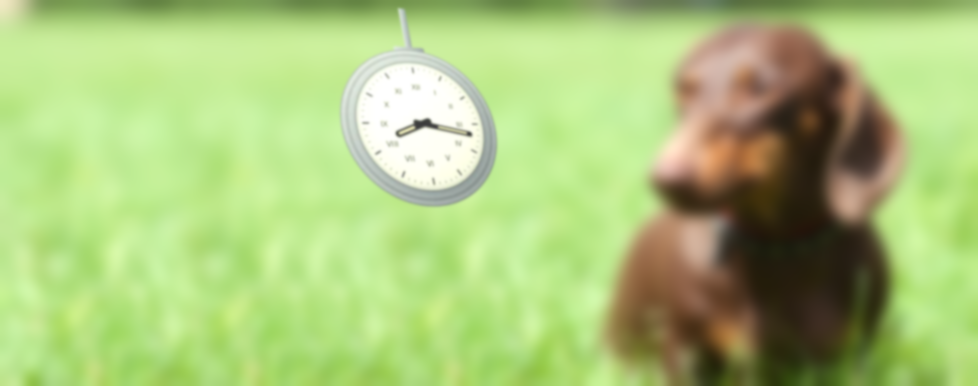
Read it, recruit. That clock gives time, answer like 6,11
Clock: 8,17
